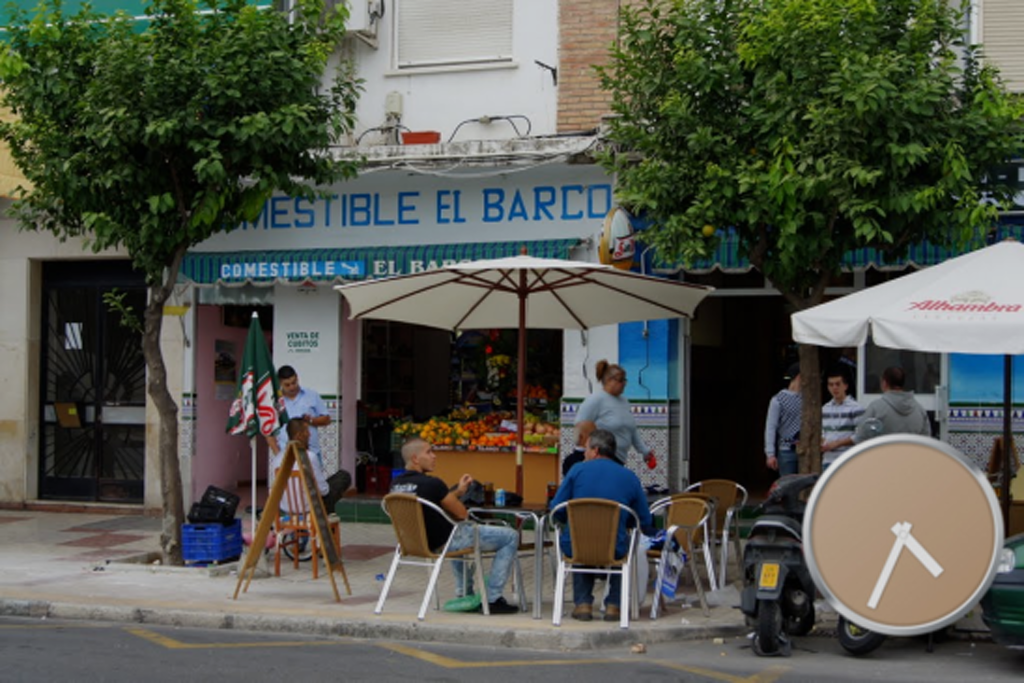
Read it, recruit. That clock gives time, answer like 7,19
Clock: 4,34
